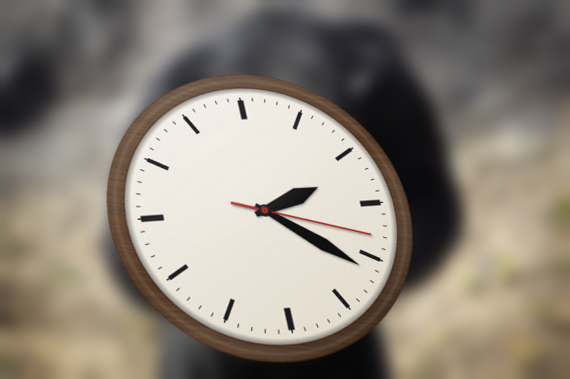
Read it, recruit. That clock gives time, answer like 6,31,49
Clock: 2,21,18
